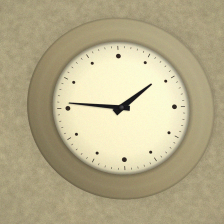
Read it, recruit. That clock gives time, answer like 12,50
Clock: 1,46
